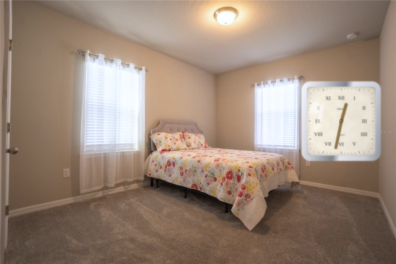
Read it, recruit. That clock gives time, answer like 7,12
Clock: 12,32
